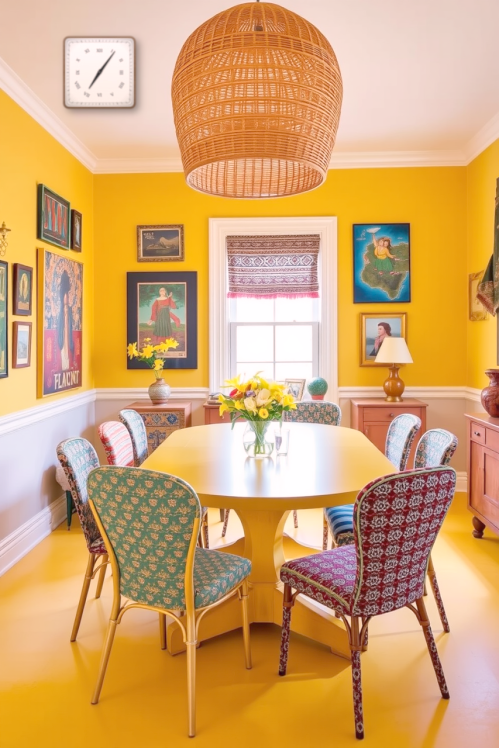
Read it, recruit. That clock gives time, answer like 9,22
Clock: 7,06
